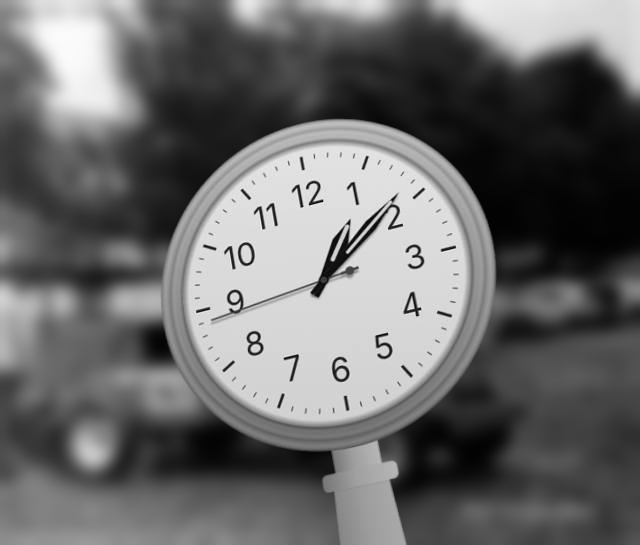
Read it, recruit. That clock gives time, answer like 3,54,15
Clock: 1,08,44
